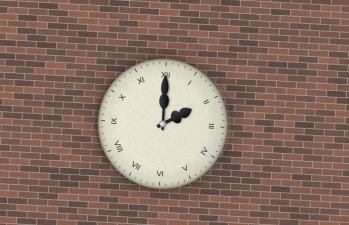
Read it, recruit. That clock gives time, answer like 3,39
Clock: 2,00
